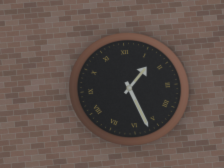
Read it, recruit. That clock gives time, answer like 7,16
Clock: 1,27
